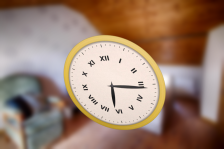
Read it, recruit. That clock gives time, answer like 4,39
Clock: 6,16
